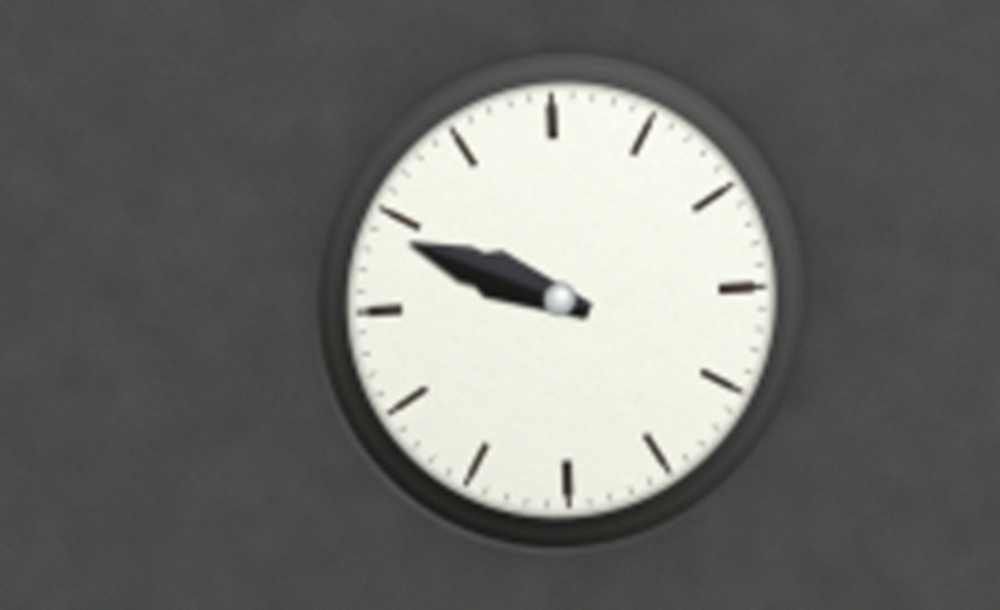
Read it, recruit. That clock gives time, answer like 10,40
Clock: 9,49
